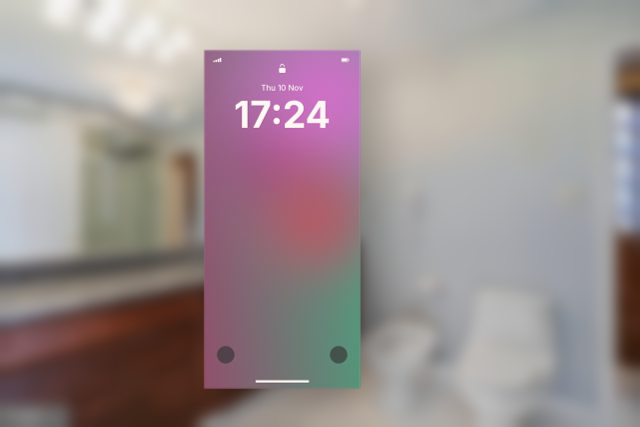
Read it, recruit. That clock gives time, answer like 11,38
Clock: 17,24
